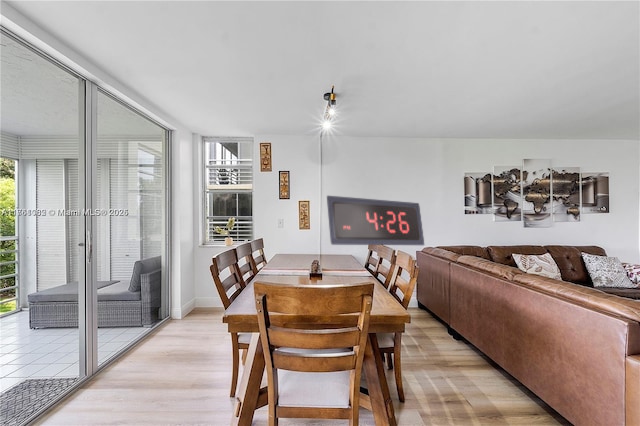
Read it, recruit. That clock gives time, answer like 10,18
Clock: 4,26
